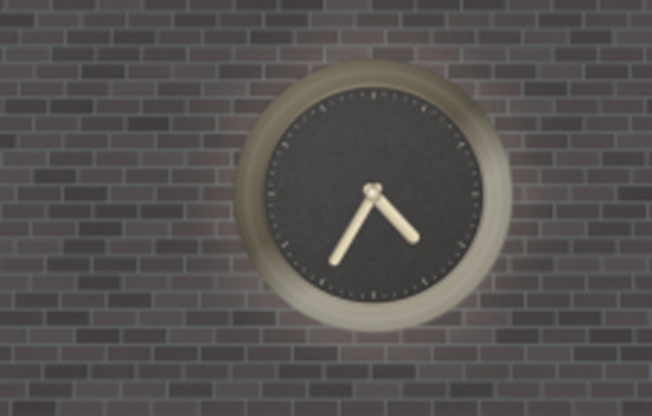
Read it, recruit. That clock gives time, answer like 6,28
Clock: 4,35
